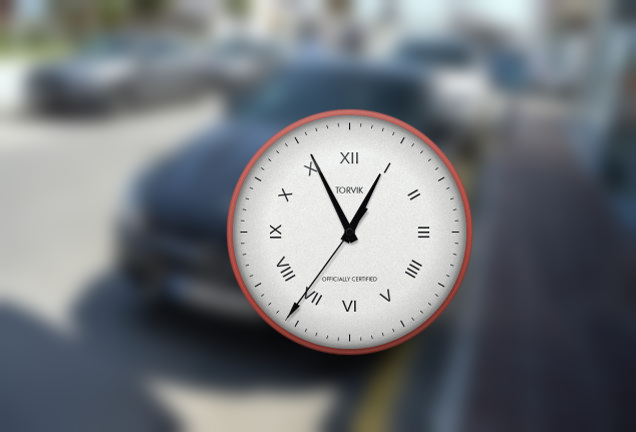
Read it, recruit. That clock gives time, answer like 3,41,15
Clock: 12,55,36
